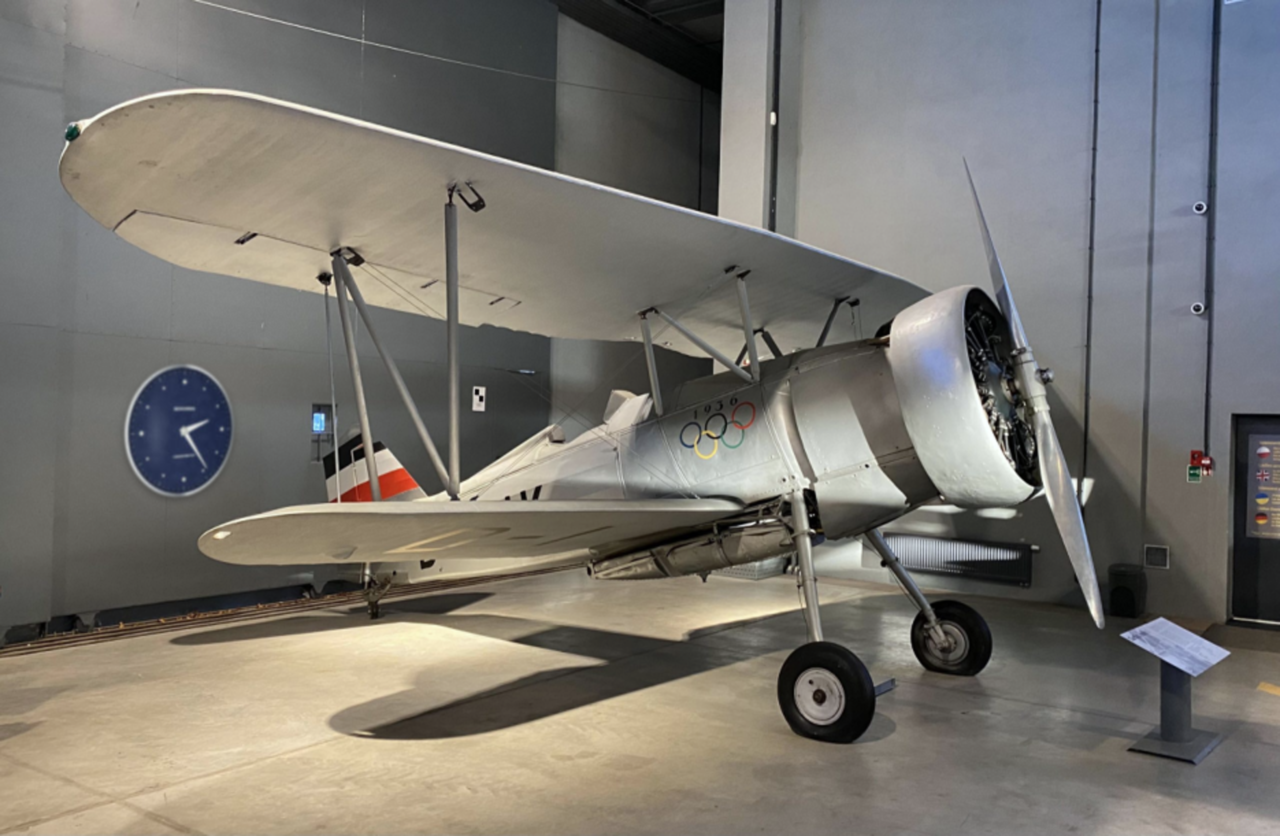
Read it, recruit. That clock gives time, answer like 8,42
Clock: 2,24
